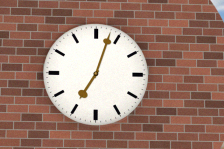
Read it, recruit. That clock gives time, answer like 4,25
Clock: 7,03
